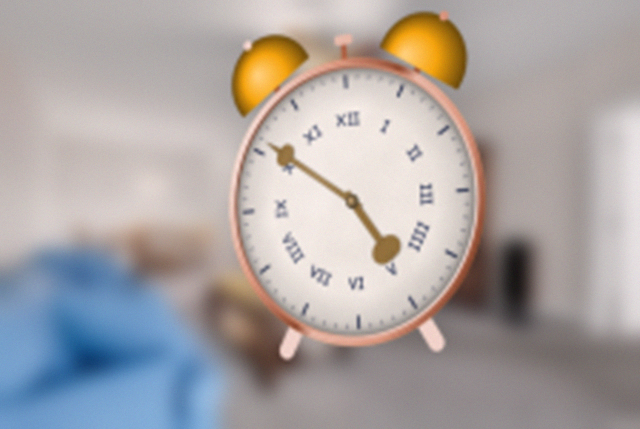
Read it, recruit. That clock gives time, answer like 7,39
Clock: 4,51
